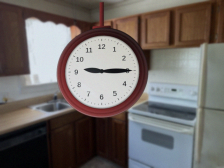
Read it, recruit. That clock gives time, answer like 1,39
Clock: 9,15
